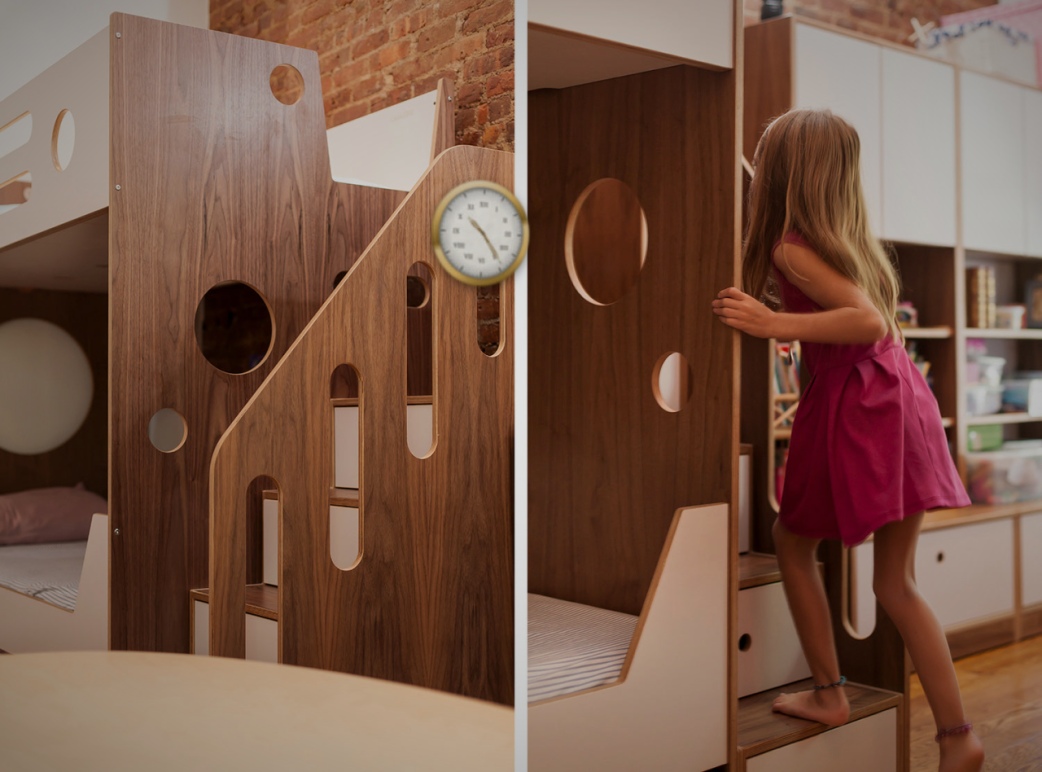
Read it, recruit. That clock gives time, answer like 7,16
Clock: 10,24
